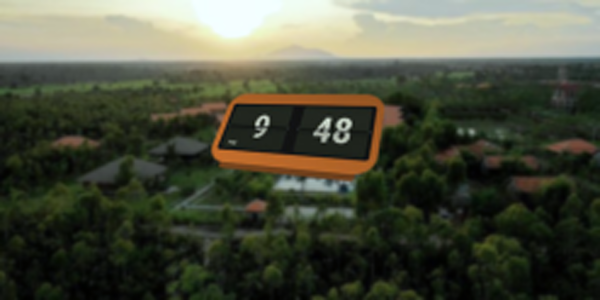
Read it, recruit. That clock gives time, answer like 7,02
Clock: 9,48
